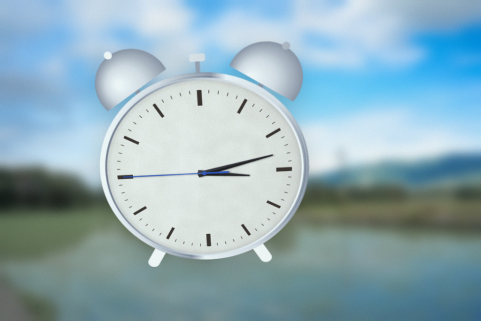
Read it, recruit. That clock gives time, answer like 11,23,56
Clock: 3,12,45
